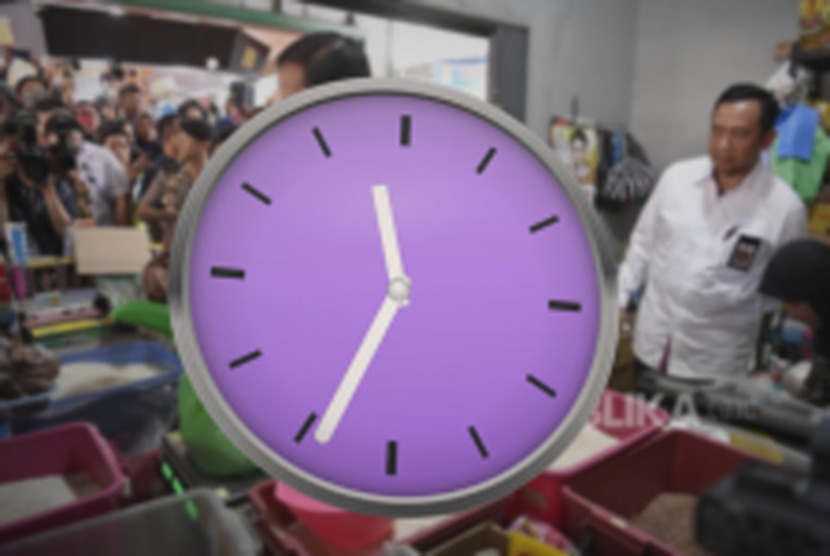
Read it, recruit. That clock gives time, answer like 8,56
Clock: 11,34
